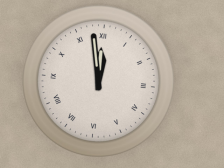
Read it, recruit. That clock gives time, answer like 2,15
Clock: 11,58
